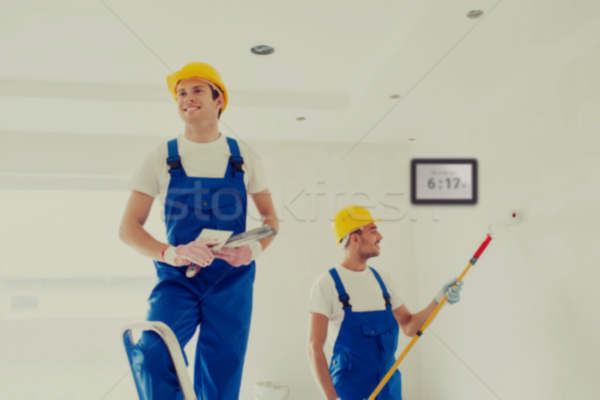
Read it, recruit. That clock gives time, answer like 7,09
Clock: 6,17
